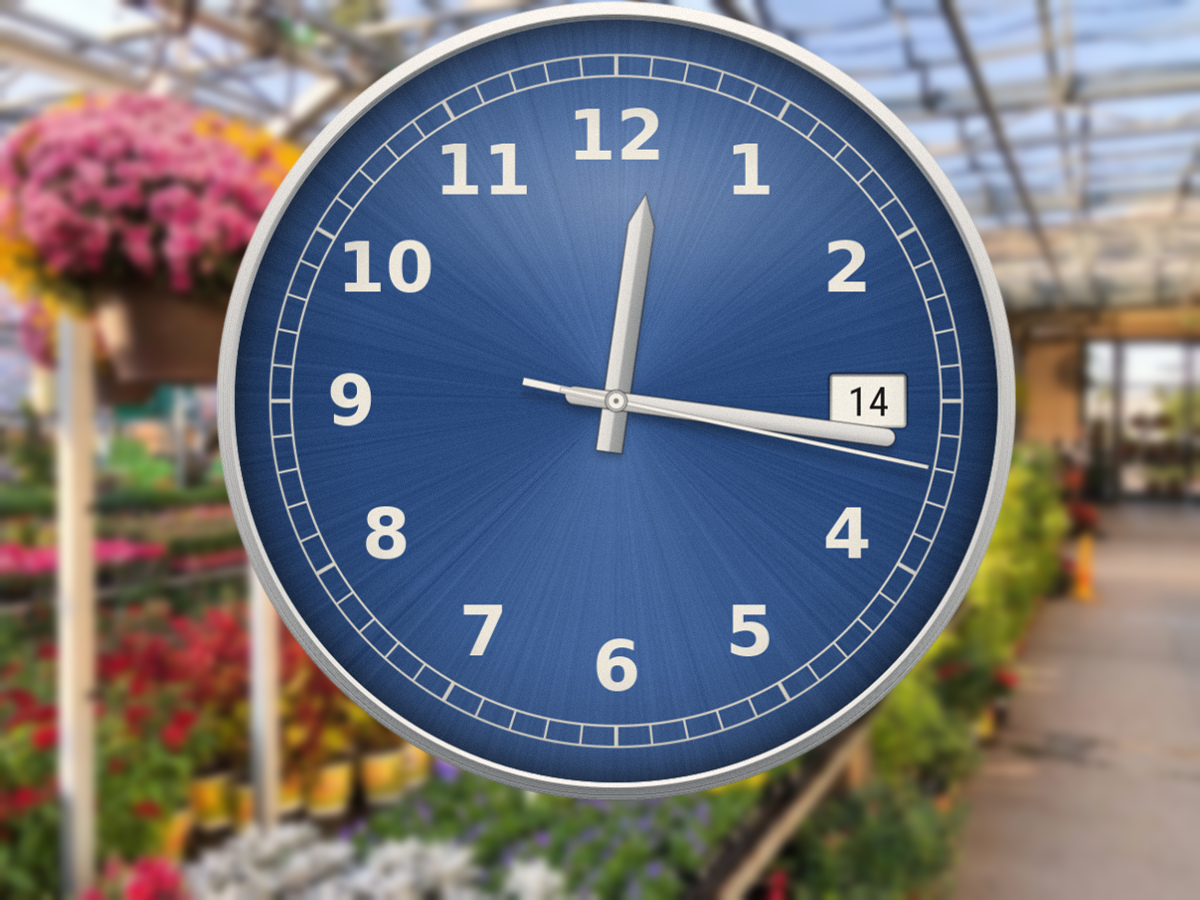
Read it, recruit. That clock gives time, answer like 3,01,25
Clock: 12,16,17
